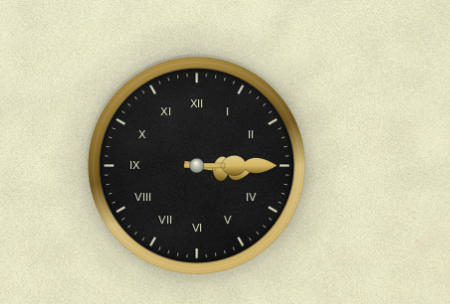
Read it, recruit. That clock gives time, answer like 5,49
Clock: 3,15
